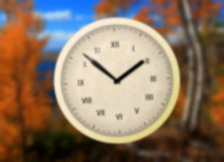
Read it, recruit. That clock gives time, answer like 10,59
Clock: 1,52
